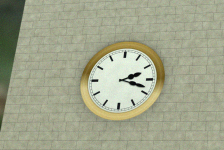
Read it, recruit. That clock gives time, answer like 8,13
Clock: 2,18
